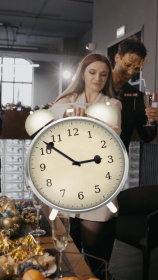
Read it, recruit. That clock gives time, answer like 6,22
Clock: 2,52
